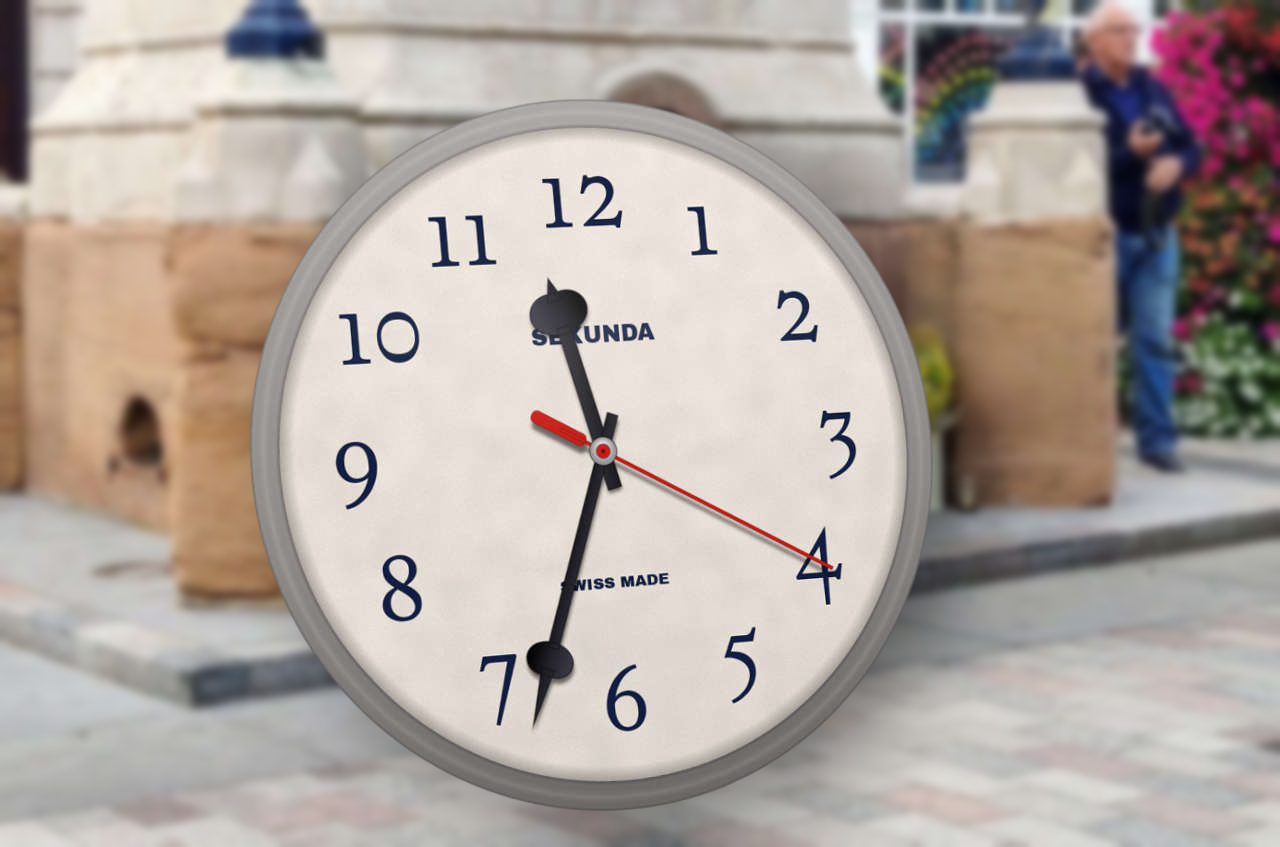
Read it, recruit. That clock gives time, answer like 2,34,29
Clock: 11,33,20
